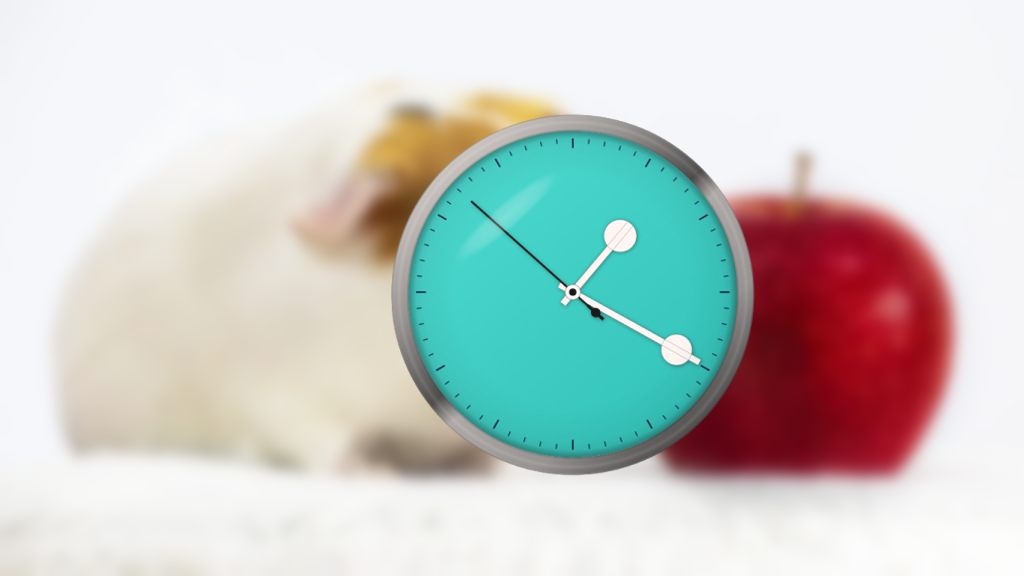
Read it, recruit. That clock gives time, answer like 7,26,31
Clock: 1,19,52
